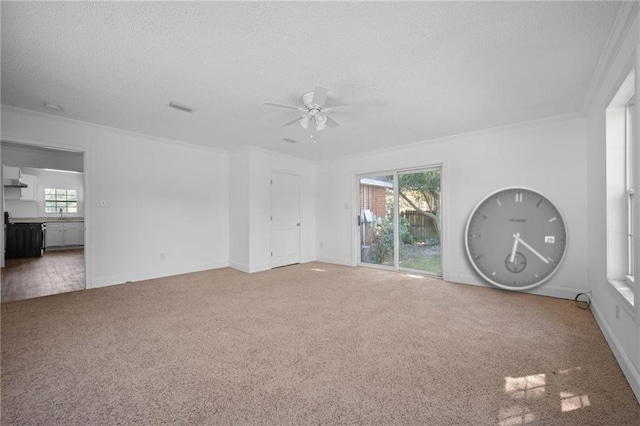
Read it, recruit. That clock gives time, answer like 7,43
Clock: 6,21
